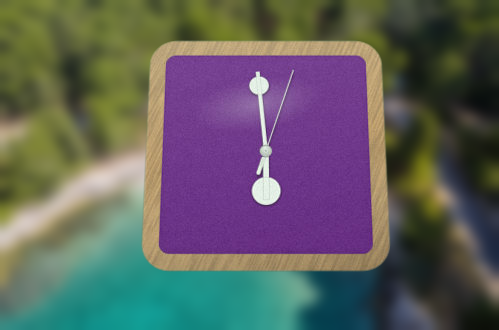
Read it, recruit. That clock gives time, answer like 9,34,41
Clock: 5,59,03
